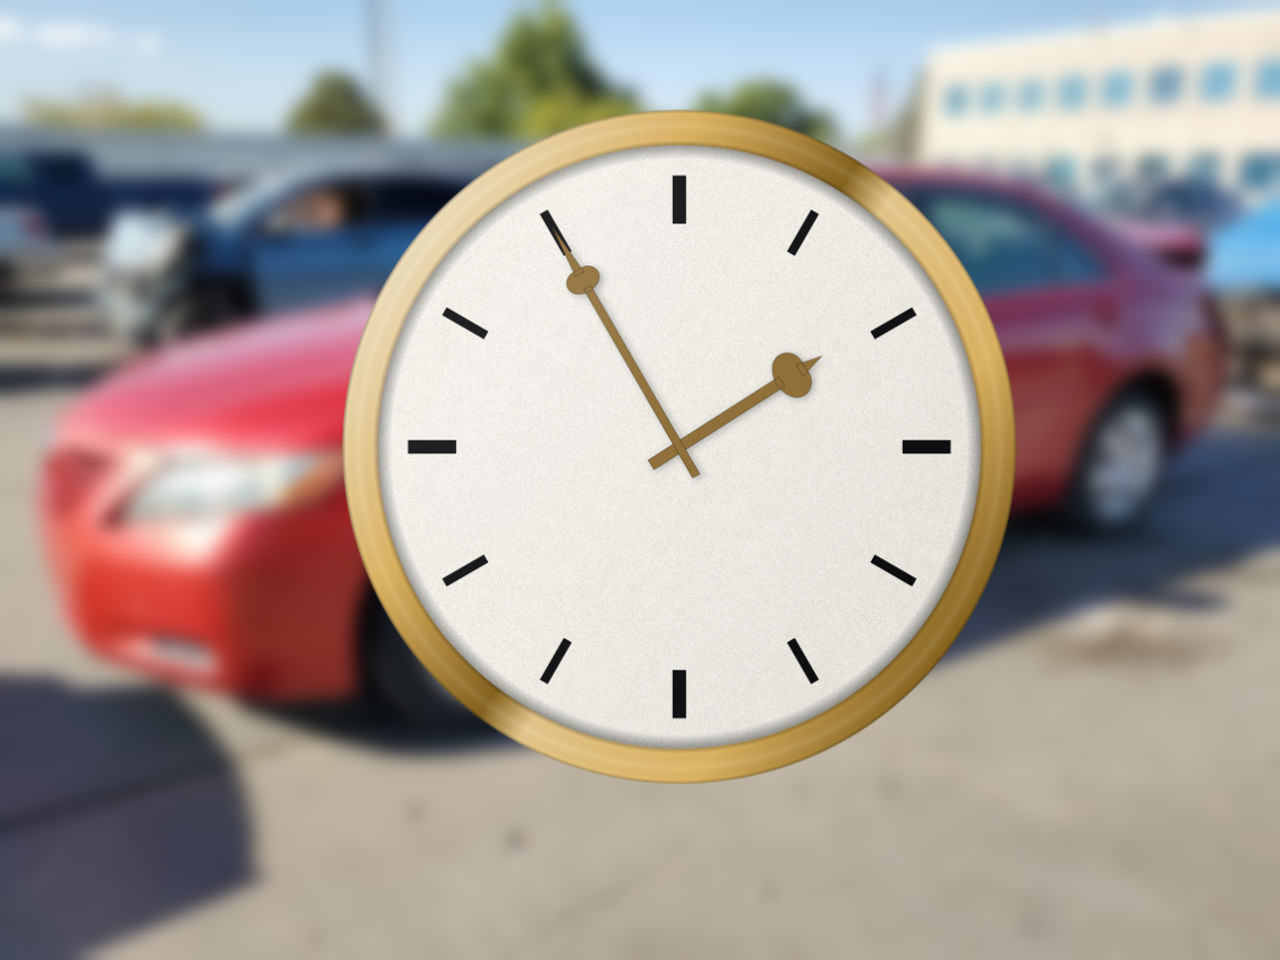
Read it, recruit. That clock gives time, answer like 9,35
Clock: 1,55
